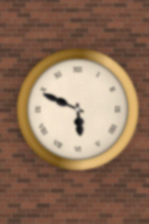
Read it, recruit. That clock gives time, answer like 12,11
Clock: 5,49
